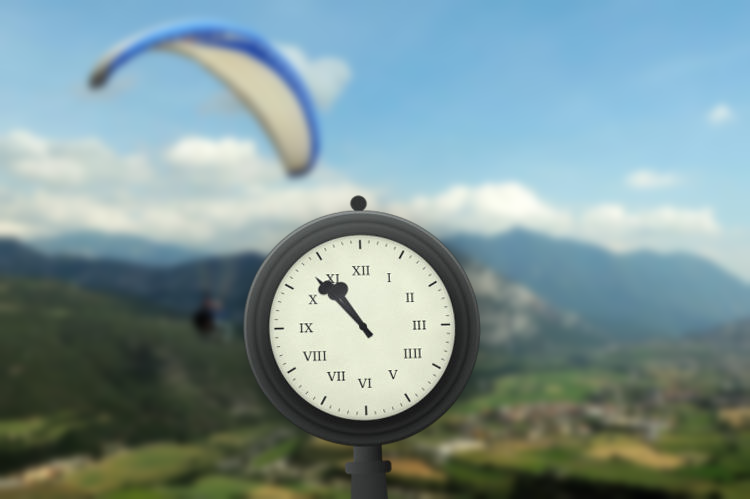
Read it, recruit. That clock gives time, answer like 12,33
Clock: 10,53
